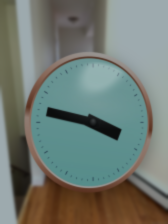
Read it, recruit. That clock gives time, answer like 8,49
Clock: 3,47
